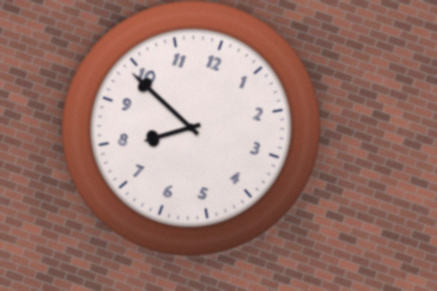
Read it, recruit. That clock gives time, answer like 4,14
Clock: 7,49
